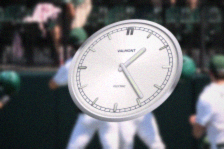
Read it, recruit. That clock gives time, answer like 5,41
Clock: 1,24
